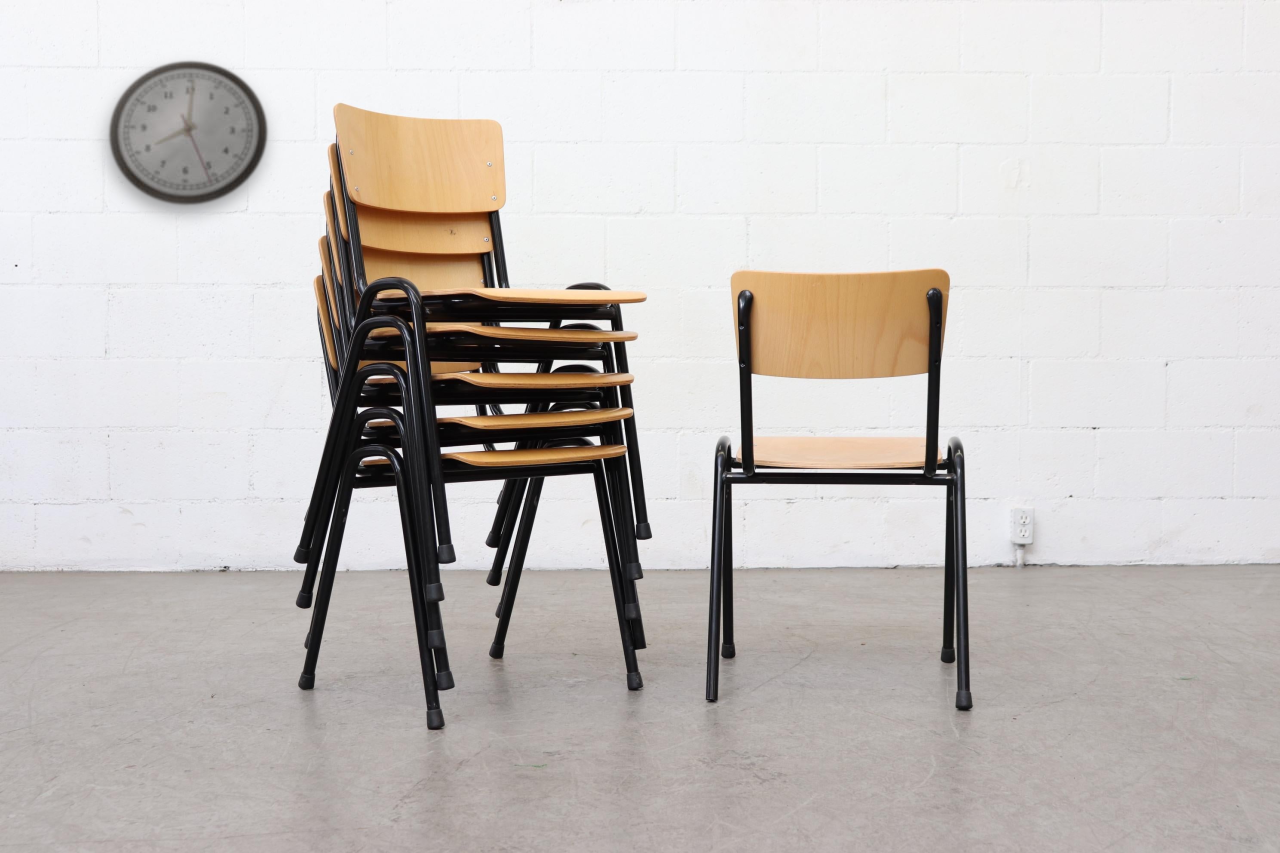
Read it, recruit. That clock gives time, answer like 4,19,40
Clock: 8,00,26
